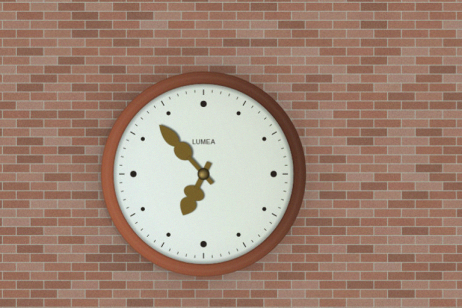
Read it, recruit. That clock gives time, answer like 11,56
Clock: 6,53
